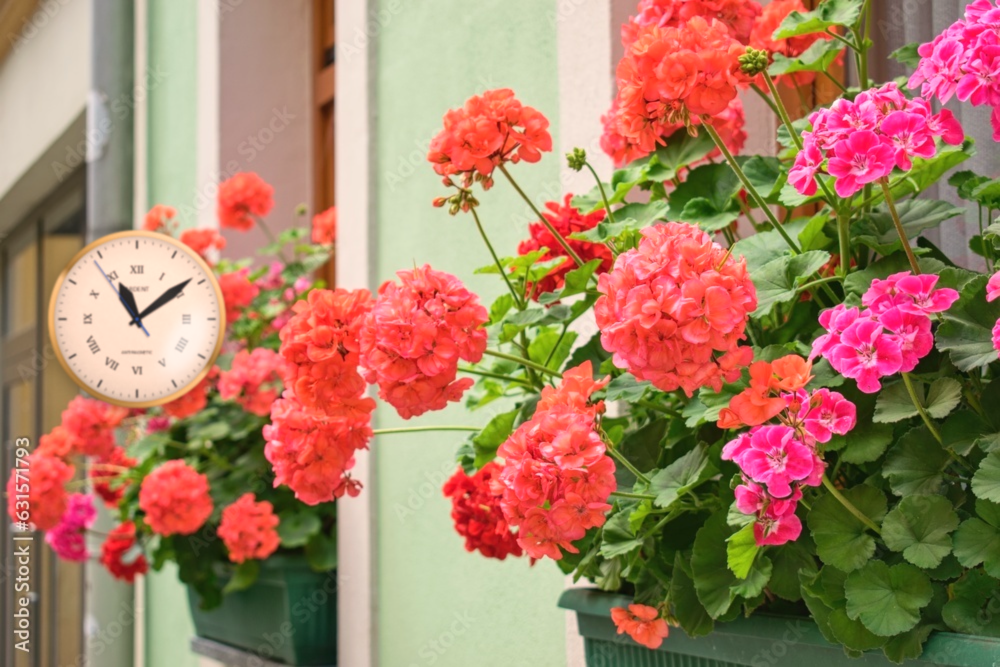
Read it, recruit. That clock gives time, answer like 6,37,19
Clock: 11,08,54
